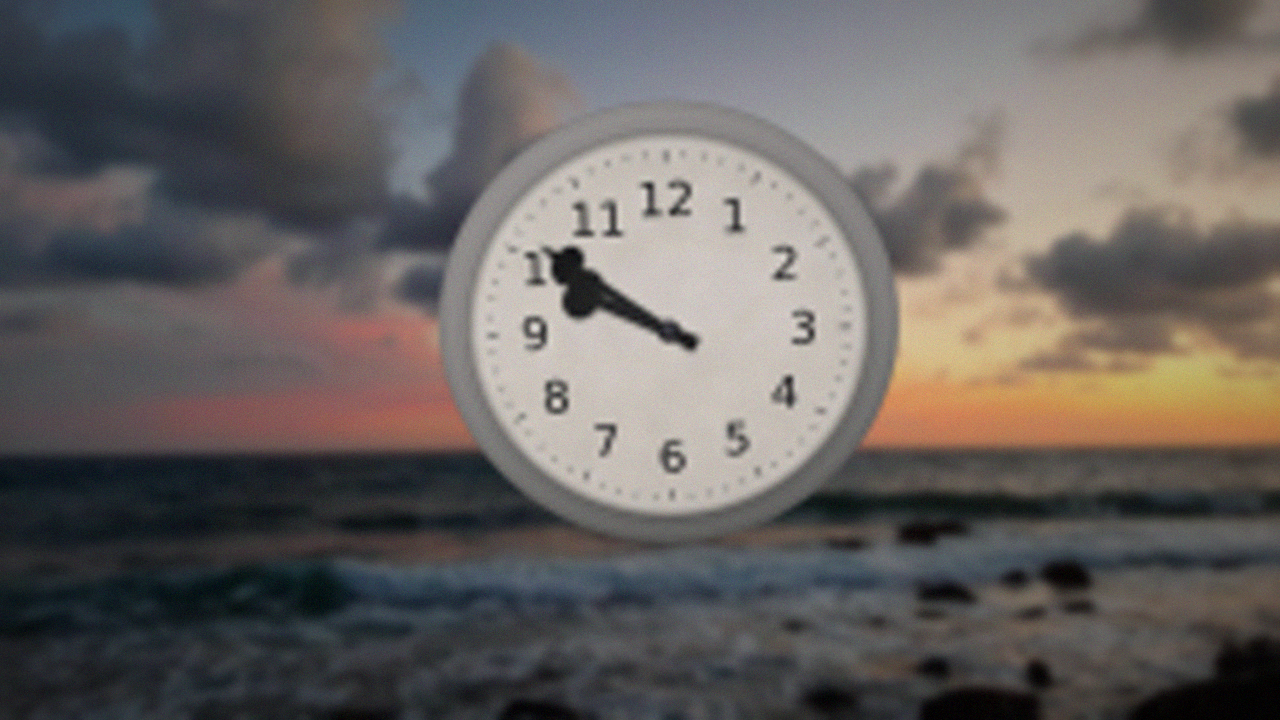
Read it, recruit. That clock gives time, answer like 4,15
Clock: 9,51
